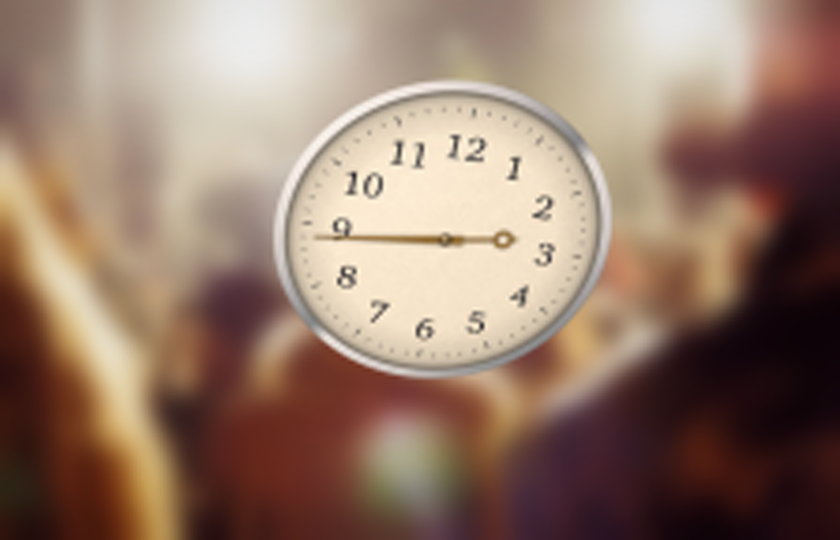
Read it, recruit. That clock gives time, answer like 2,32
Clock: 2,44
